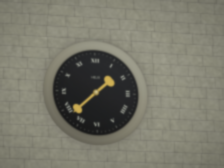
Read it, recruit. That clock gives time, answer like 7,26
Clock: 1,38
